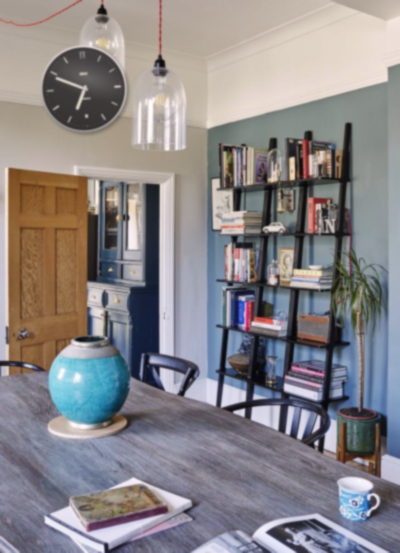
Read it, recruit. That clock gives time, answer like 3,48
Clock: 6,49
